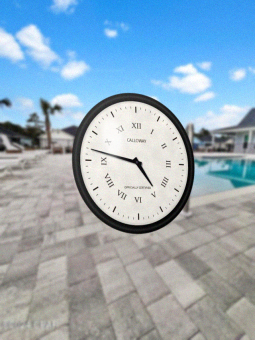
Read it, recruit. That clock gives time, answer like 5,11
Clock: 4,47
